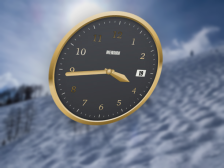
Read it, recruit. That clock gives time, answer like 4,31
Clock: 3,44
